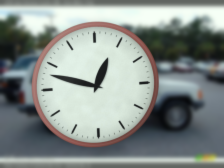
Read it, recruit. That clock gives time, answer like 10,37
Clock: 12,48
